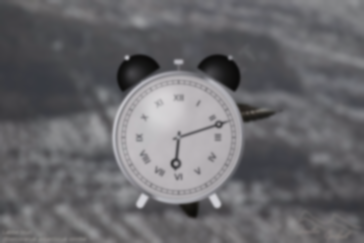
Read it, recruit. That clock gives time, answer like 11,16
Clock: 6,12
